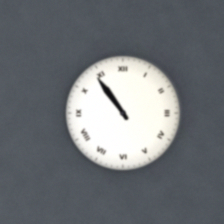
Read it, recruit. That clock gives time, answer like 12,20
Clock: 10,54
